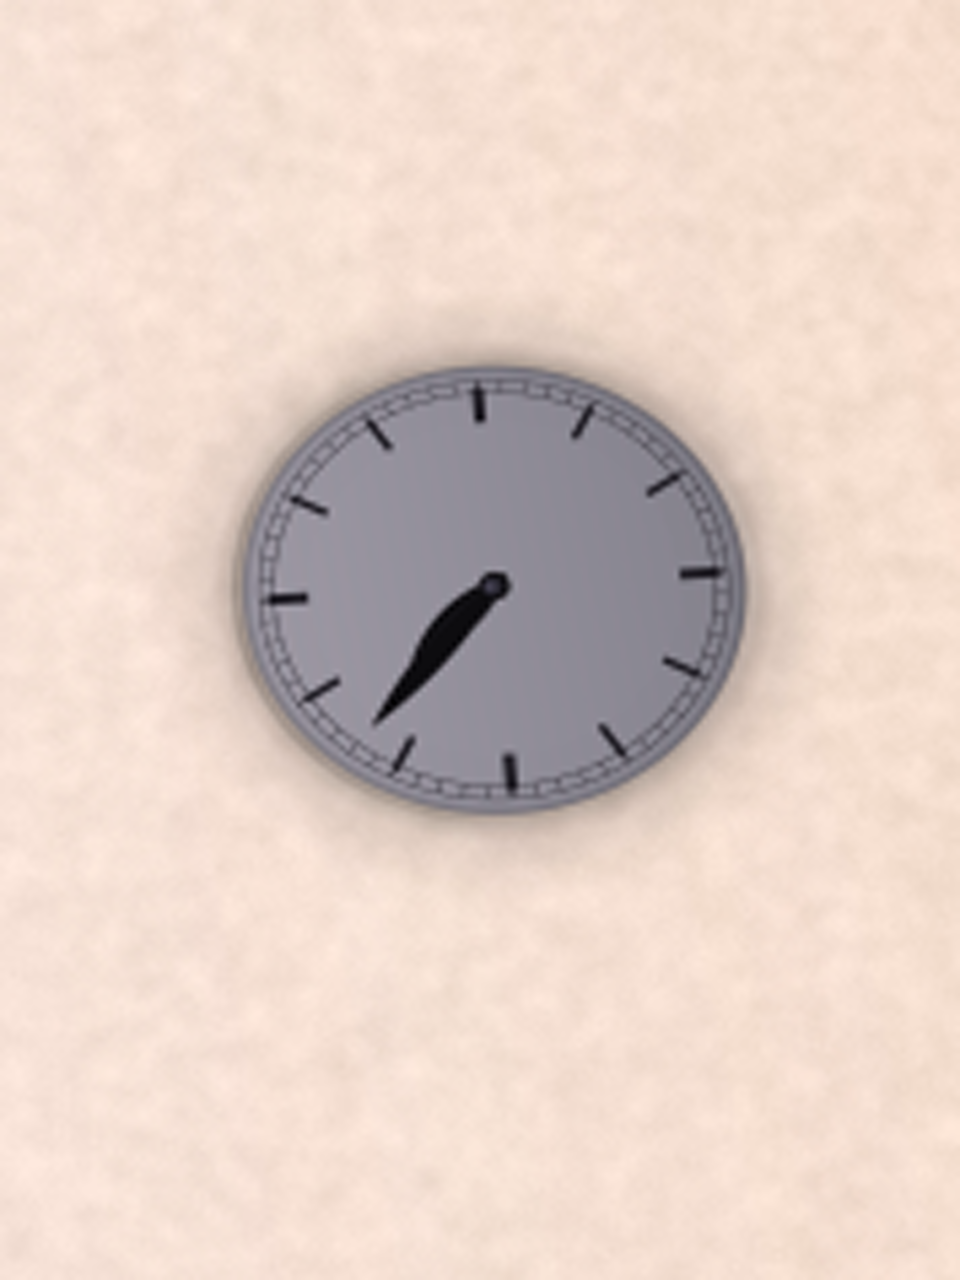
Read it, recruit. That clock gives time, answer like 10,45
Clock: 7,37
